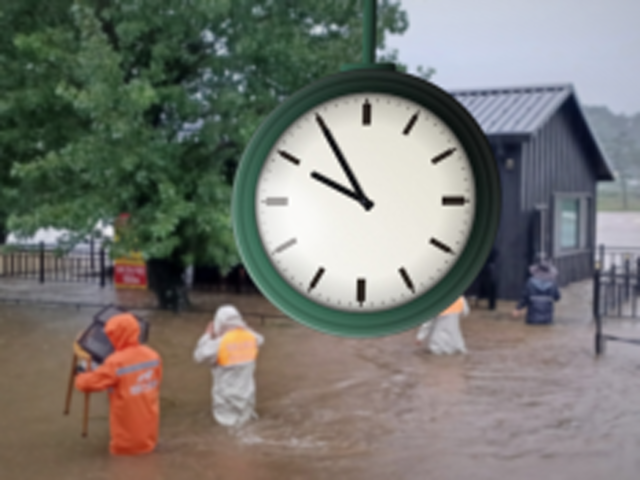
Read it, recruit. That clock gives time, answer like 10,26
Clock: 9,55
